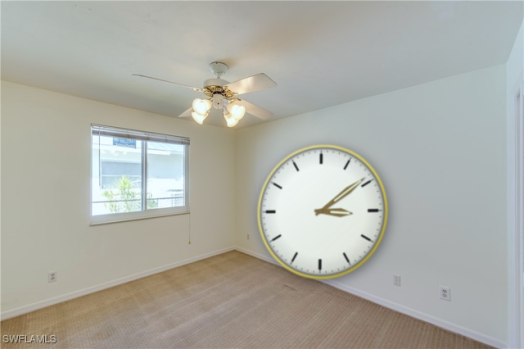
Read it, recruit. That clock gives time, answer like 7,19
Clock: 3,09
